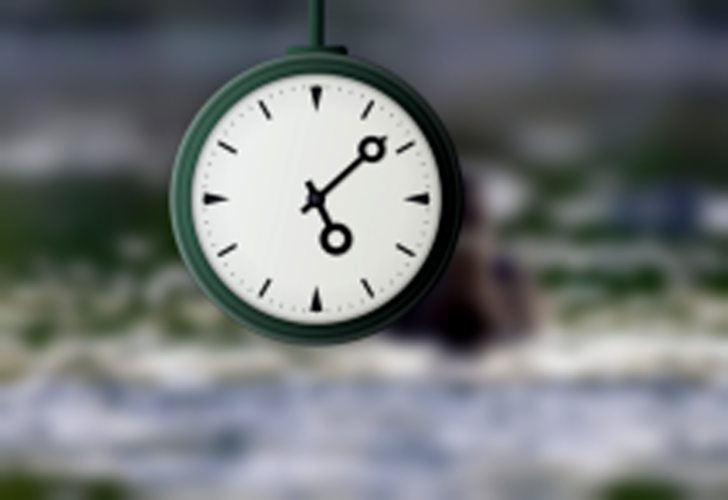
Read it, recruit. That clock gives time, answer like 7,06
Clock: 5,08
